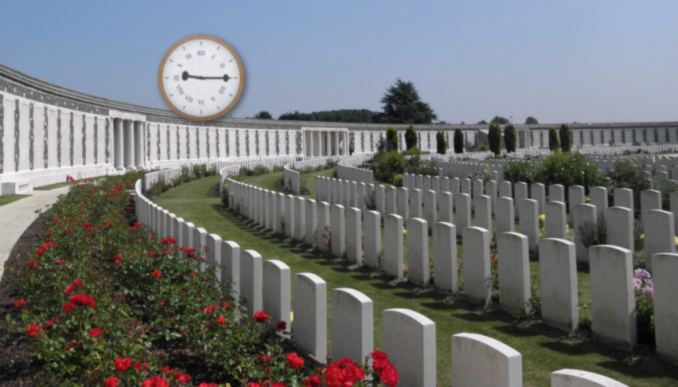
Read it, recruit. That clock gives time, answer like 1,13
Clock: 9,15
